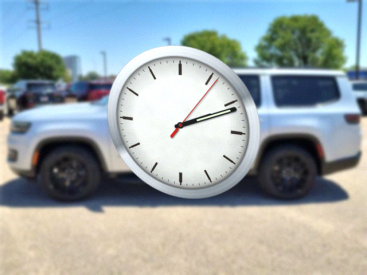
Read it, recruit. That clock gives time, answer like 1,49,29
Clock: 2,11,06
